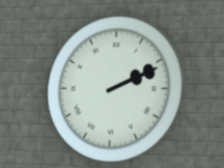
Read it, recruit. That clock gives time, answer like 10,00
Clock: 2,11
